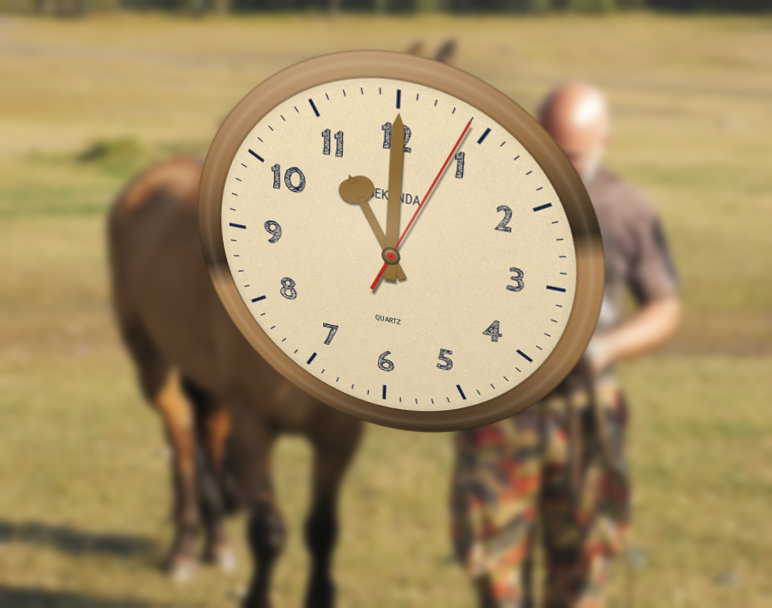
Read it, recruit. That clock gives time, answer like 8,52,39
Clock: 11,00,04
